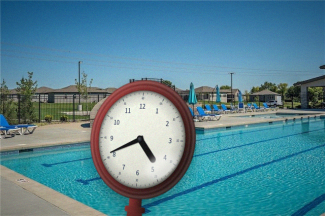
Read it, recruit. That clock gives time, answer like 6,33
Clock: 4,41
